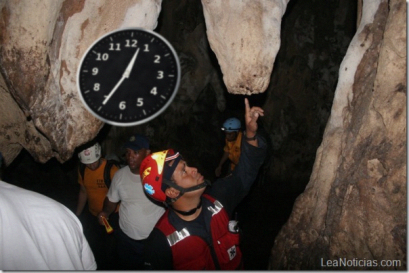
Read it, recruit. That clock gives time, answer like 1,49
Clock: 12,35
